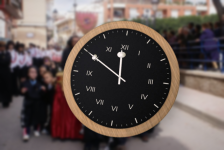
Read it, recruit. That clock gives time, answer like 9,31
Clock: 11,50
